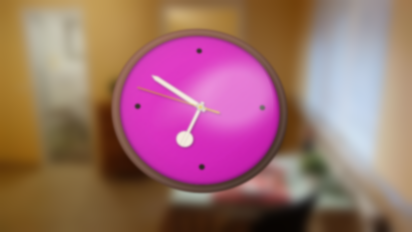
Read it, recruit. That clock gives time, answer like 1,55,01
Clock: 6,50,48
